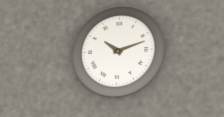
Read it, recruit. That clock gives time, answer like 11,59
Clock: 10,12
